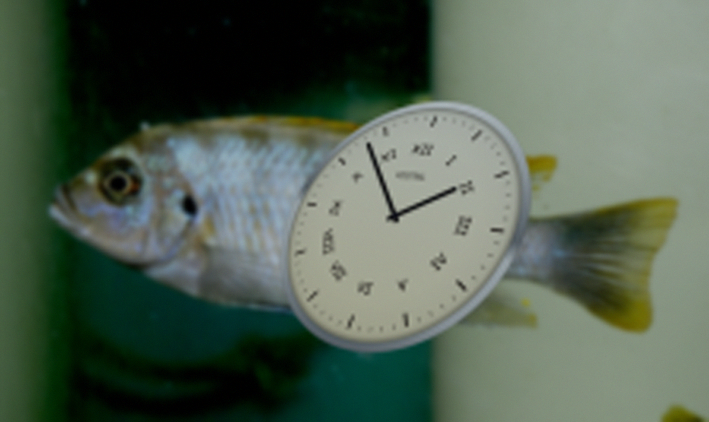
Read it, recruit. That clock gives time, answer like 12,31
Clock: 1,53
